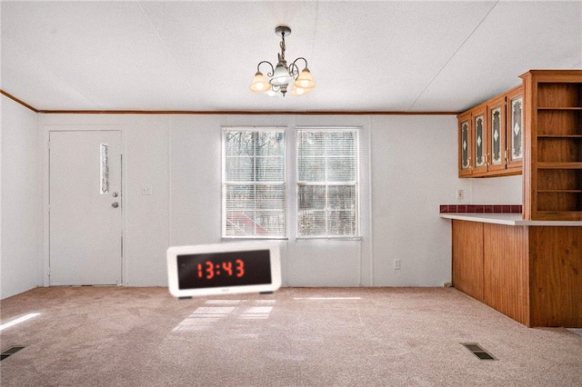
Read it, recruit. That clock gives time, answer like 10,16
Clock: 13,43
